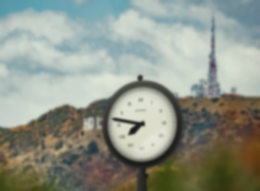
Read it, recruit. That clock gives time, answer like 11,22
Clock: 7,47
